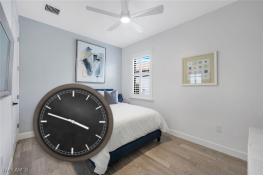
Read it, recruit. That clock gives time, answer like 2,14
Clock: 3,48
